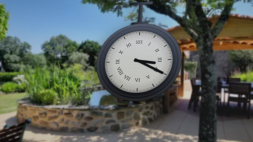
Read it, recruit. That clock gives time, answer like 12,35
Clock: 3,20
